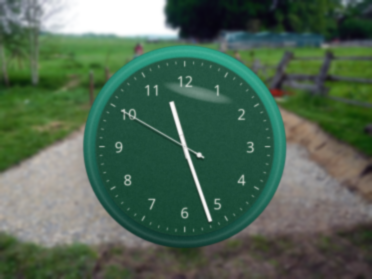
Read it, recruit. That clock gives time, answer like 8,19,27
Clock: 11,26,50
